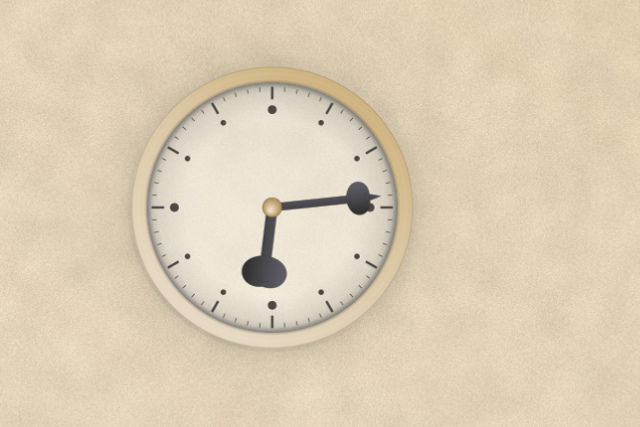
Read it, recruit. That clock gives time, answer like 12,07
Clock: 6,14
